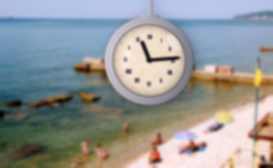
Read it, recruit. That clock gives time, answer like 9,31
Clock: 11,14
